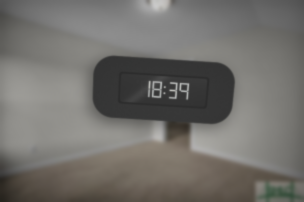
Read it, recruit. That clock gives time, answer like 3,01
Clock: 18,39
